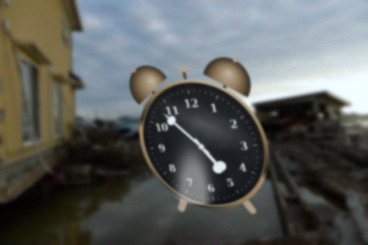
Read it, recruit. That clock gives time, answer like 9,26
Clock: 4,53
